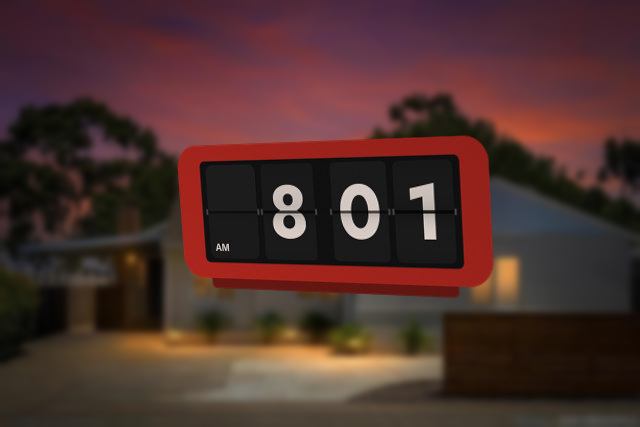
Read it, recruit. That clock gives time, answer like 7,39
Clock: 8,01
